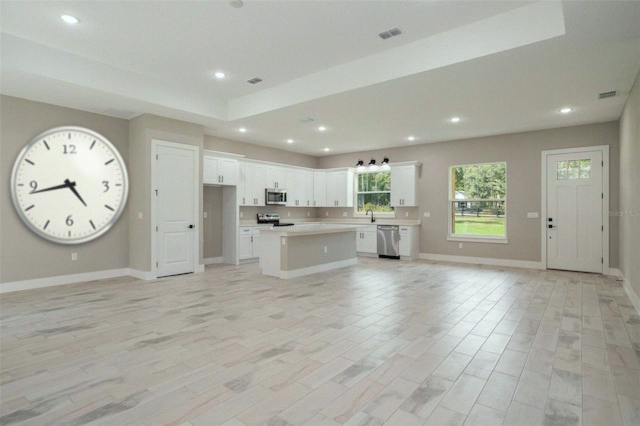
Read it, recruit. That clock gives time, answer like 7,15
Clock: 4,43
